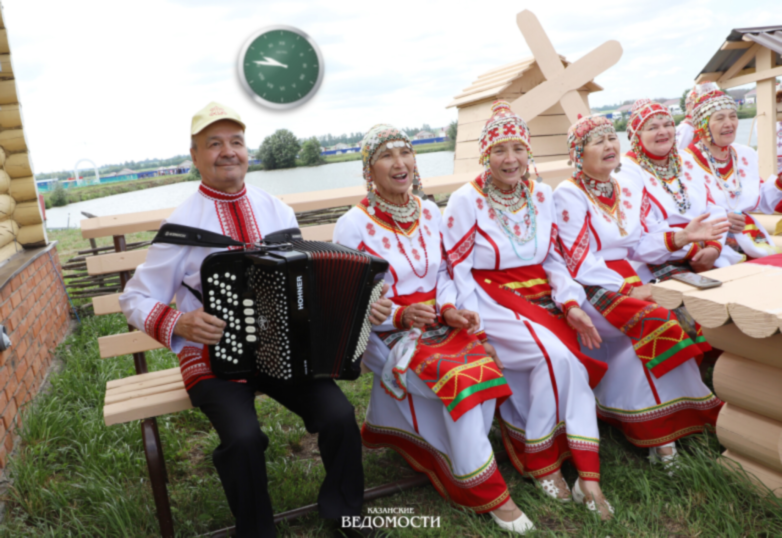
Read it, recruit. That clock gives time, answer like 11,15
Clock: 9,46
